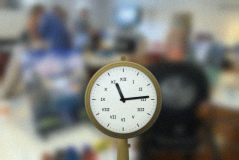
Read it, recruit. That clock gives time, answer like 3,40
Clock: 11,14
